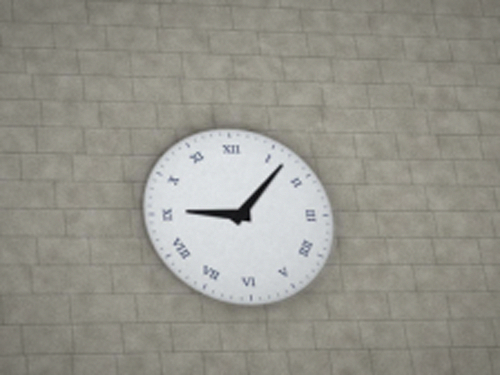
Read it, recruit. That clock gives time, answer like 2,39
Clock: 9,07
